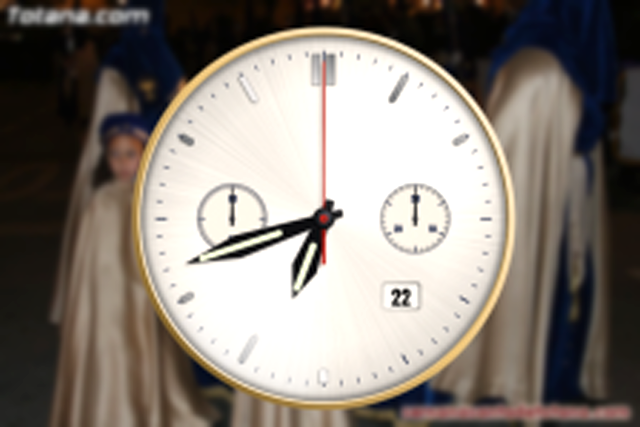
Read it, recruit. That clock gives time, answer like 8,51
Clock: 6,42
